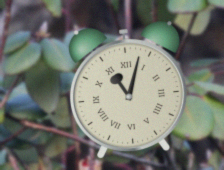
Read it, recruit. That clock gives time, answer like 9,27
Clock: 11,03
